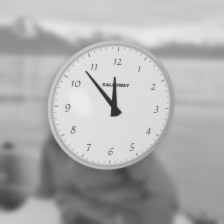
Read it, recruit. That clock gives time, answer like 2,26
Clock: 11,53
